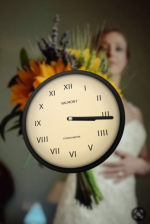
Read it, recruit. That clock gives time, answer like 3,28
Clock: 3,16
